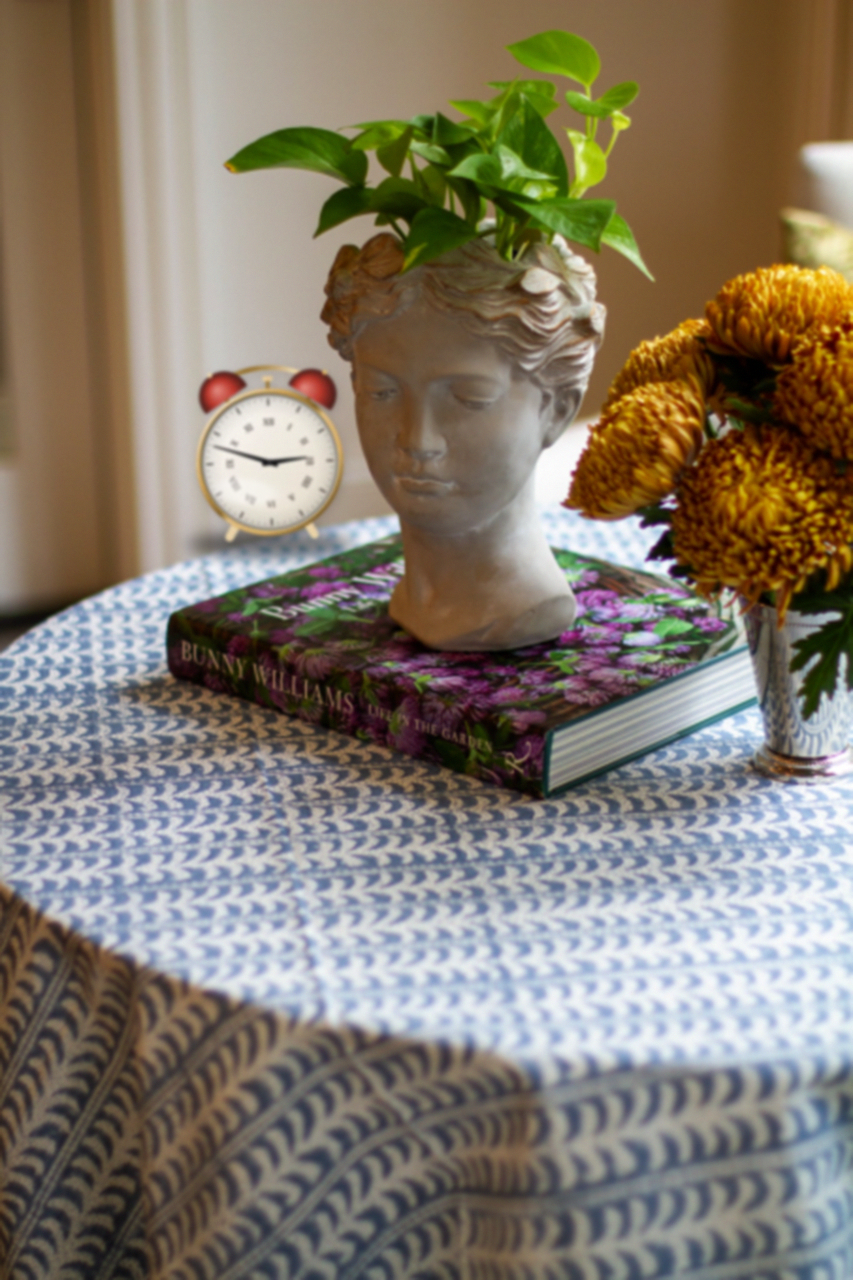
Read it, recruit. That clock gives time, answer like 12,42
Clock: 2,48
